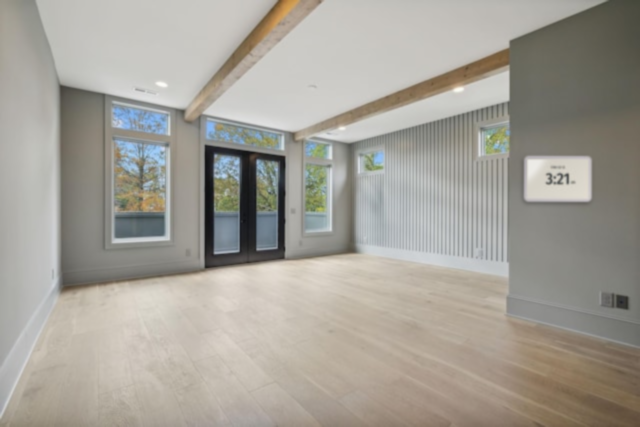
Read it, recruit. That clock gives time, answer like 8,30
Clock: 3,21
